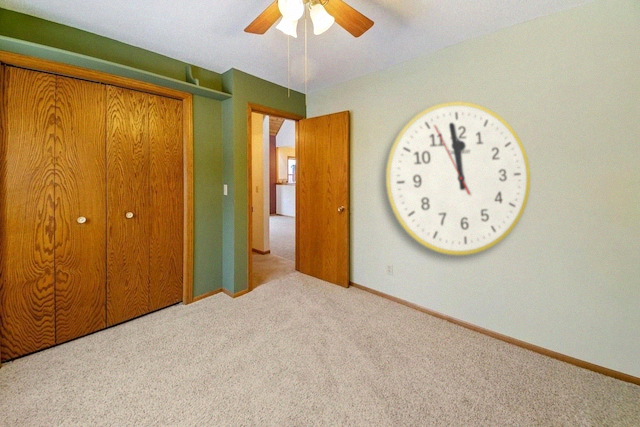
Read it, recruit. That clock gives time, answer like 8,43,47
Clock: 11,58,56
